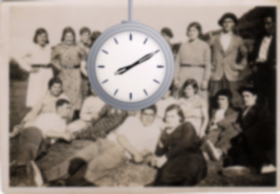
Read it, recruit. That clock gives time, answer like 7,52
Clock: 8,10
